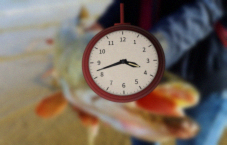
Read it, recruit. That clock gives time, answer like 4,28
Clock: 3,42
